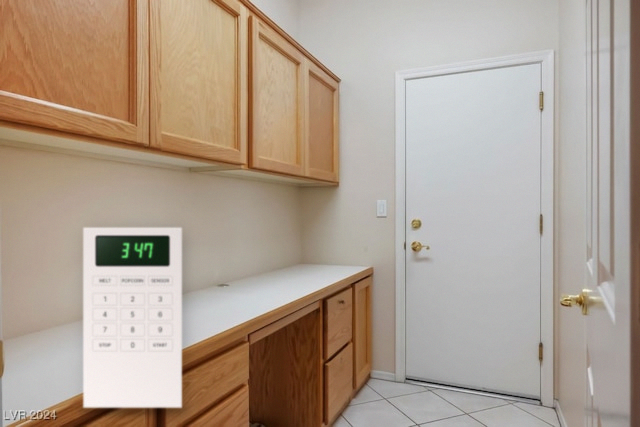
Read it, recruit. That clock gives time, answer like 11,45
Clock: 3,47
